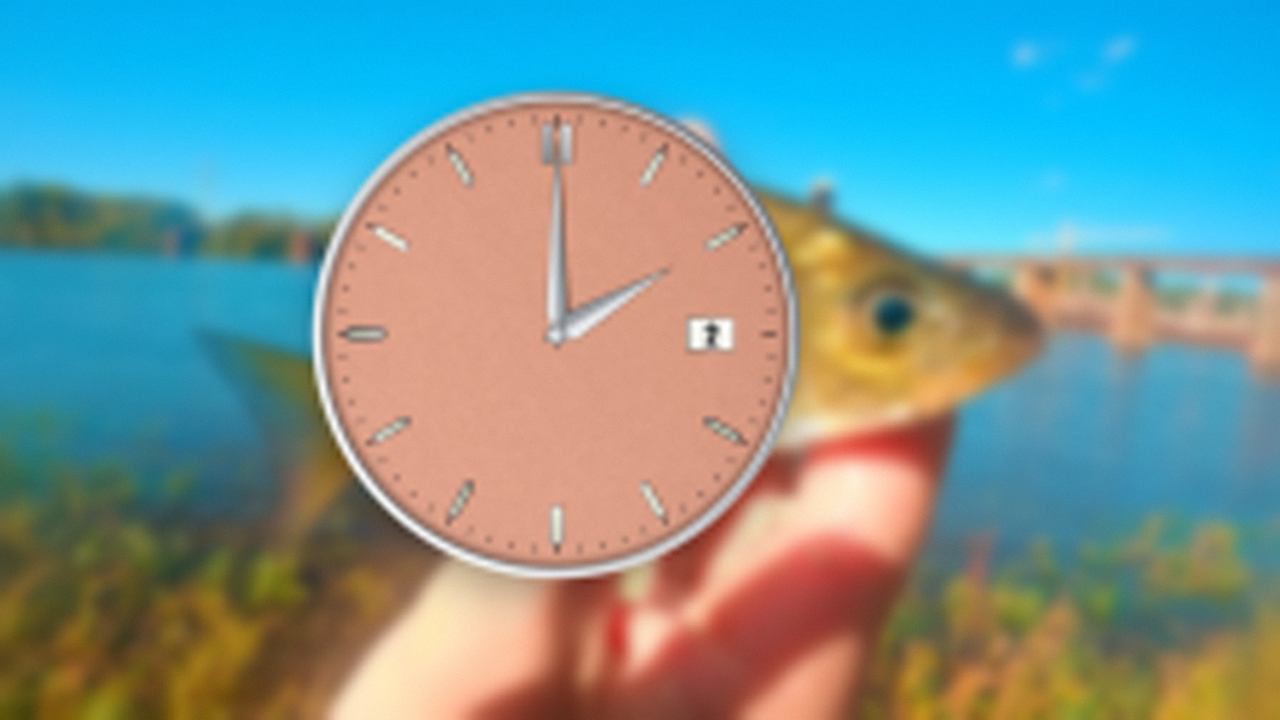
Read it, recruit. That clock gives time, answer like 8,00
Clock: 2,00
